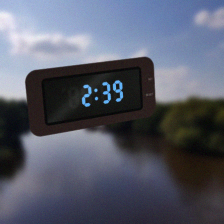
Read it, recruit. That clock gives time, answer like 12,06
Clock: 2,39
